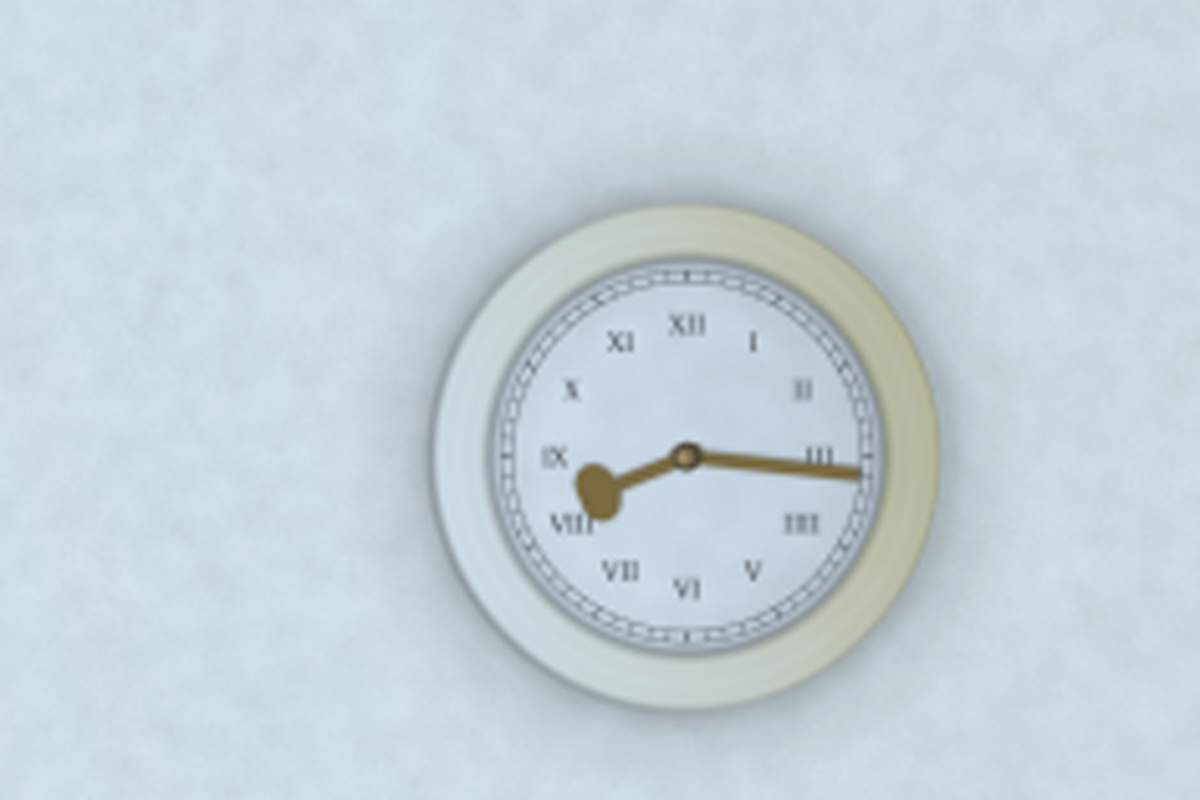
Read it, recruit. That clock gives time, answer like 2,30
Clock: 8,16
